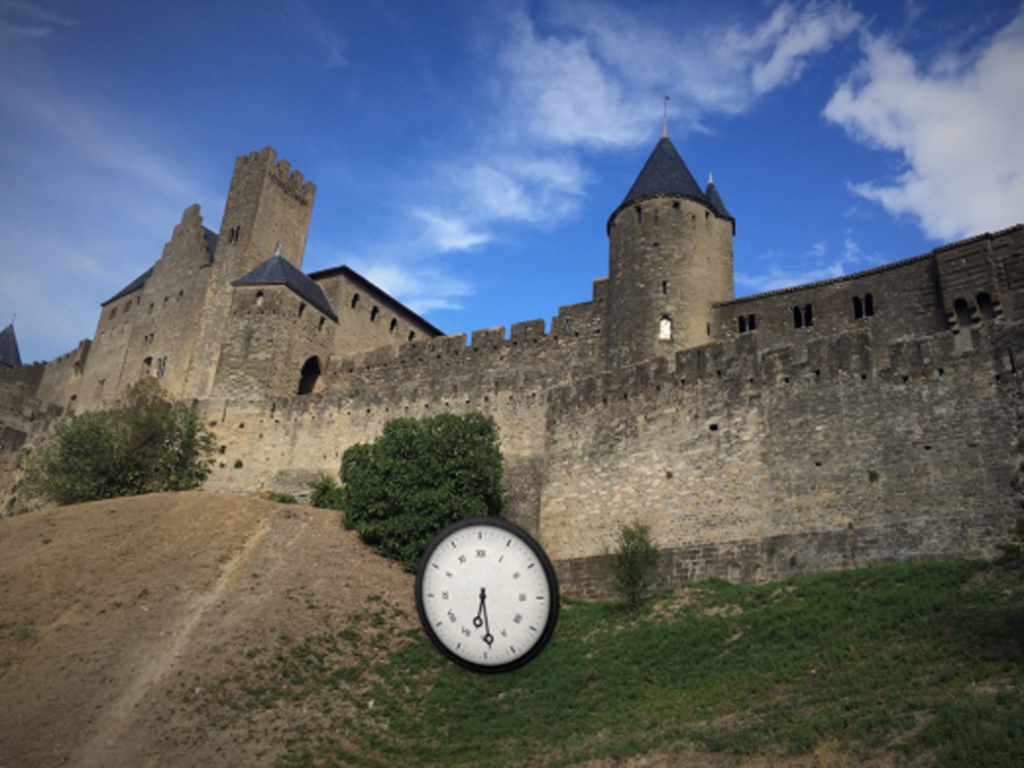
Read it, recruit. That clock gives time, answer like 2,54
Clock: 6,29
